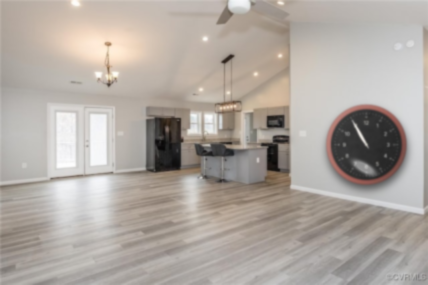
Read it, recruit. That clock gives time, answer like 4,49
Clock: 10,55
